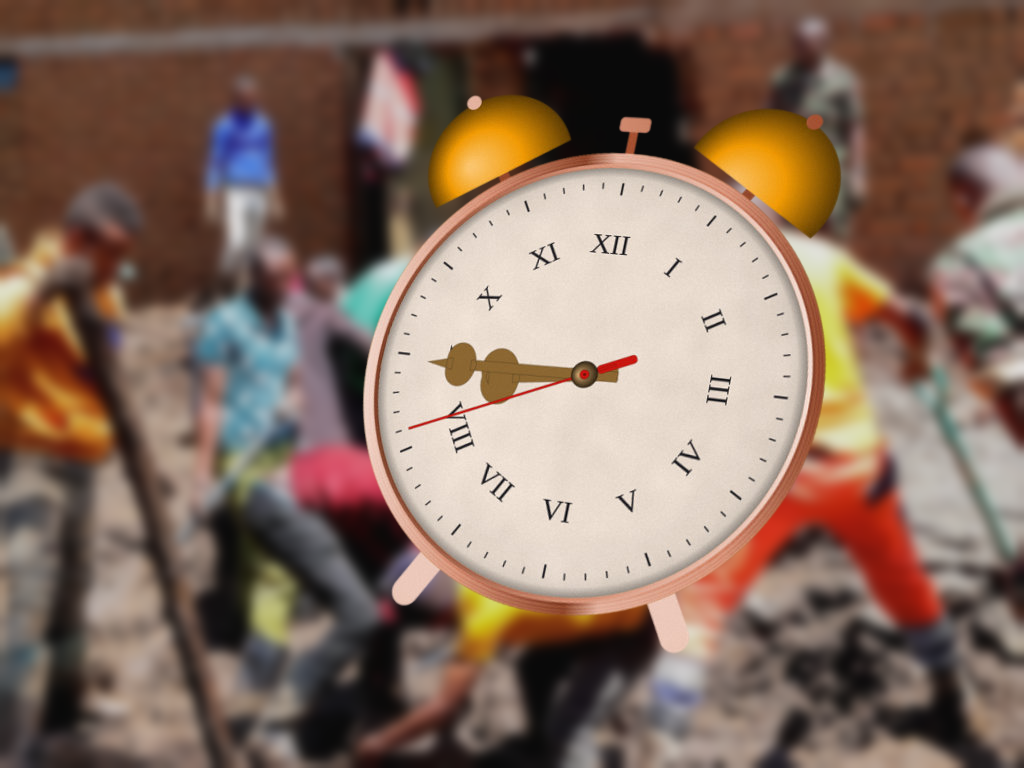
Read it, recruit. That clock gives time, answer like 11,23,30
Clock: 8,44,41
